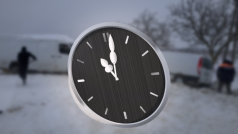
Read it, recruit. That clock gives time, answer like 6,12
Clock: 11,01
